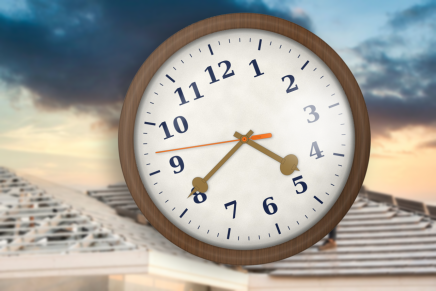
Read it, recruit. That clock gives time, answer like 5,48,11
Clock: 4,40,47
